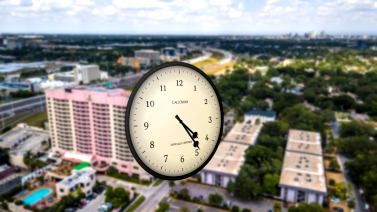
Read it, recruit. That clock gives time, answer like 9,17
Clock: 4,24
